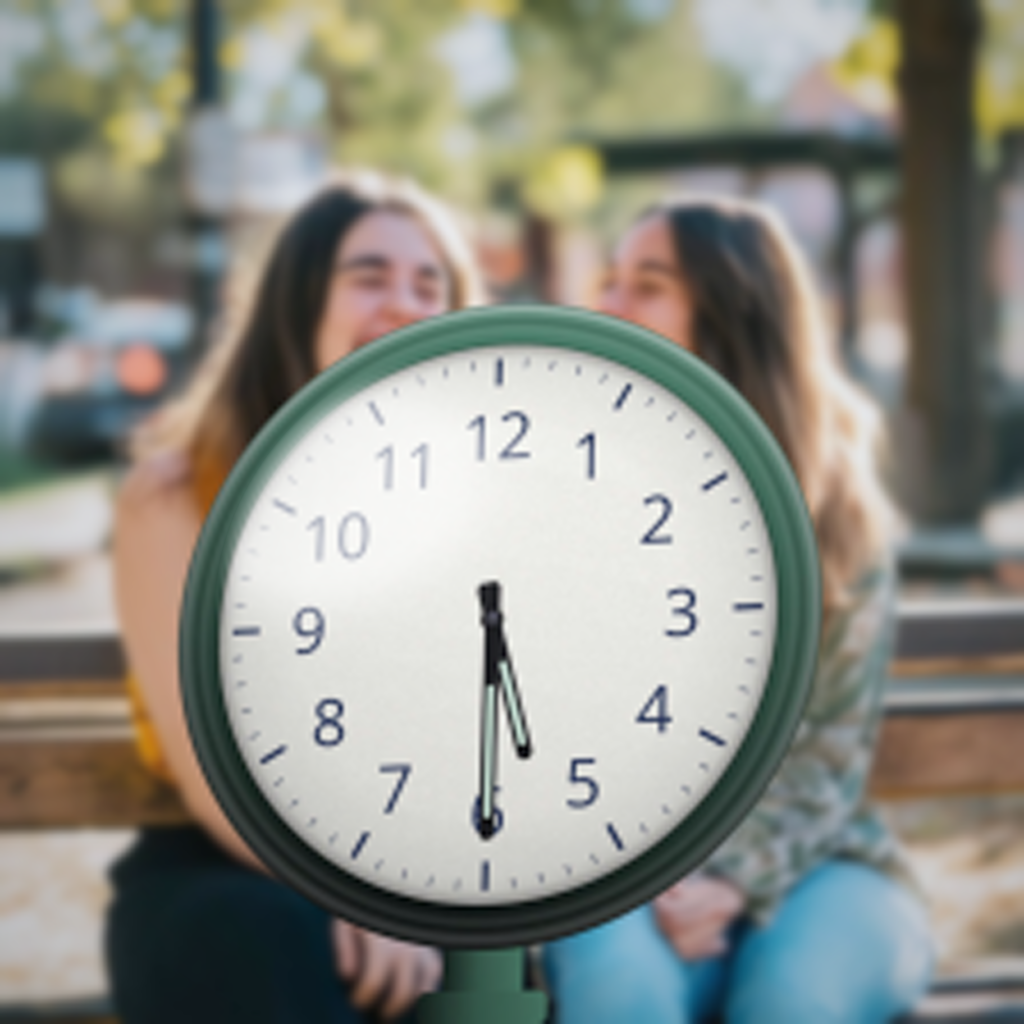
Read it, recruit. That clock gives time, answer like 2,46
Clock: 5,30
